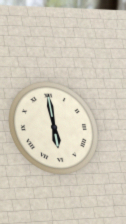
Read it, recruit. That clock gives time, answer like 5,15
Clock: 6,00
